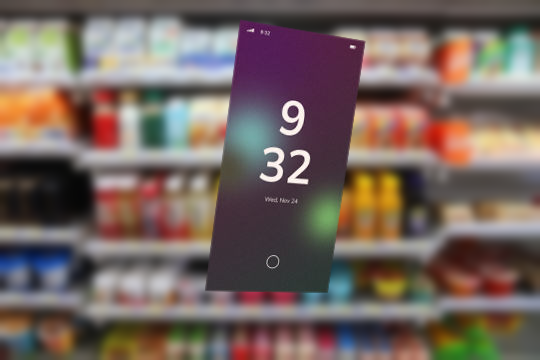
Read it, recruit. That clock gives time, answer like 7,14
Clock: 9,32
